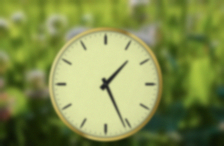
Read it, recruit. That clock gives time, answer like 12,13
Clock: 1,26
